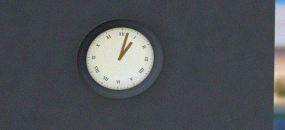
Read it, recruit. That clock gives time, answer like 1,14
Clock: 1,02
